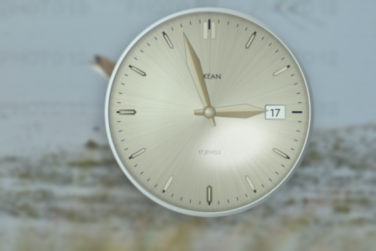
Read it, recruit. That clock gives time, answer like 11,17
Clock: 2,57
